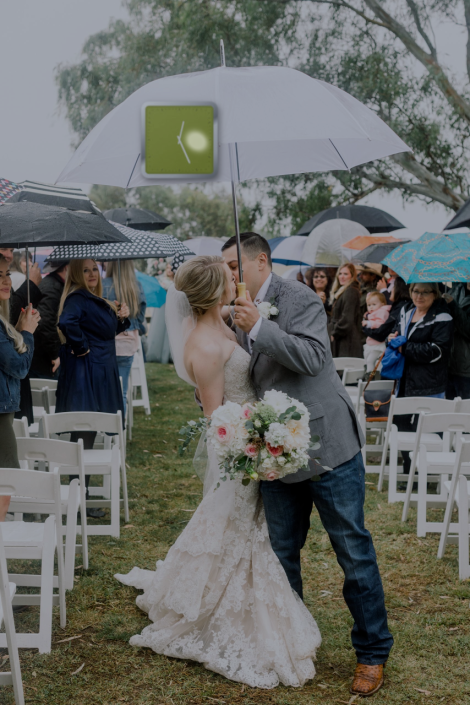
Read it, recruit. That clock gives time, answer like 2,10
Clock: 12,26
